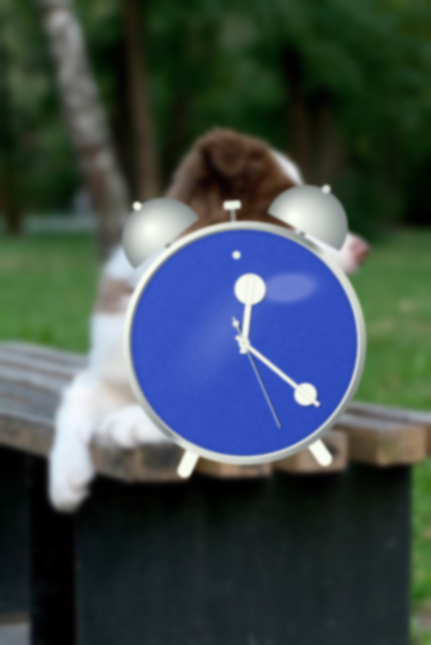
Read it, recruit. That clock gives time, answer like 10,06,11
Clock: 12,22,27
